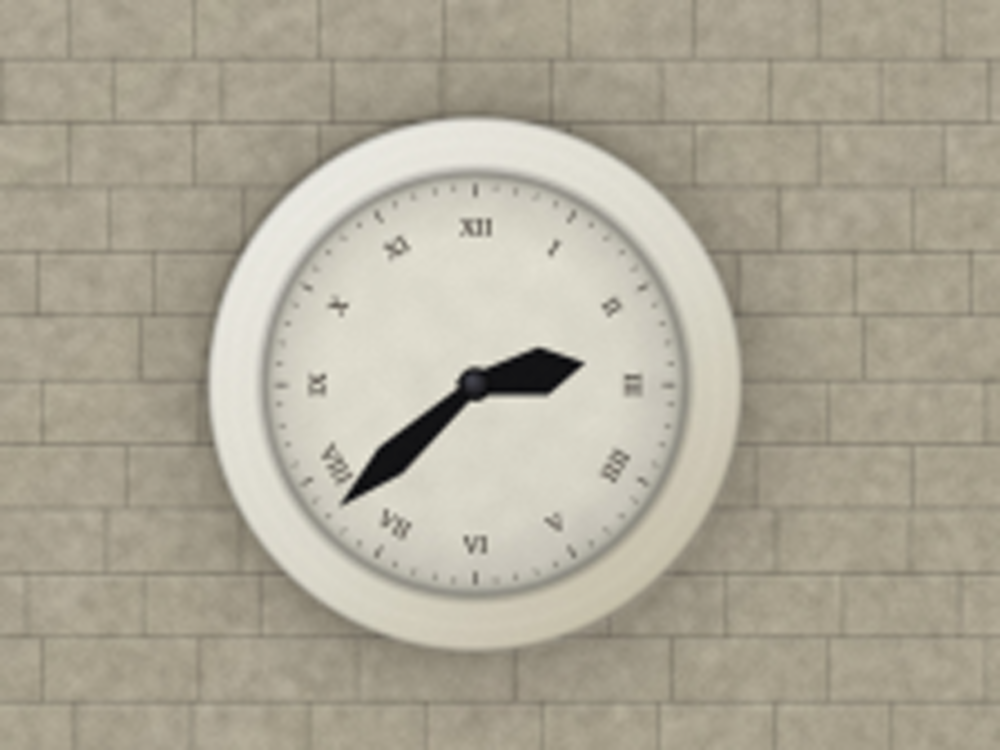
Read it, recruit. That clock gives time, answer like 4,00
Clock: 2,38
